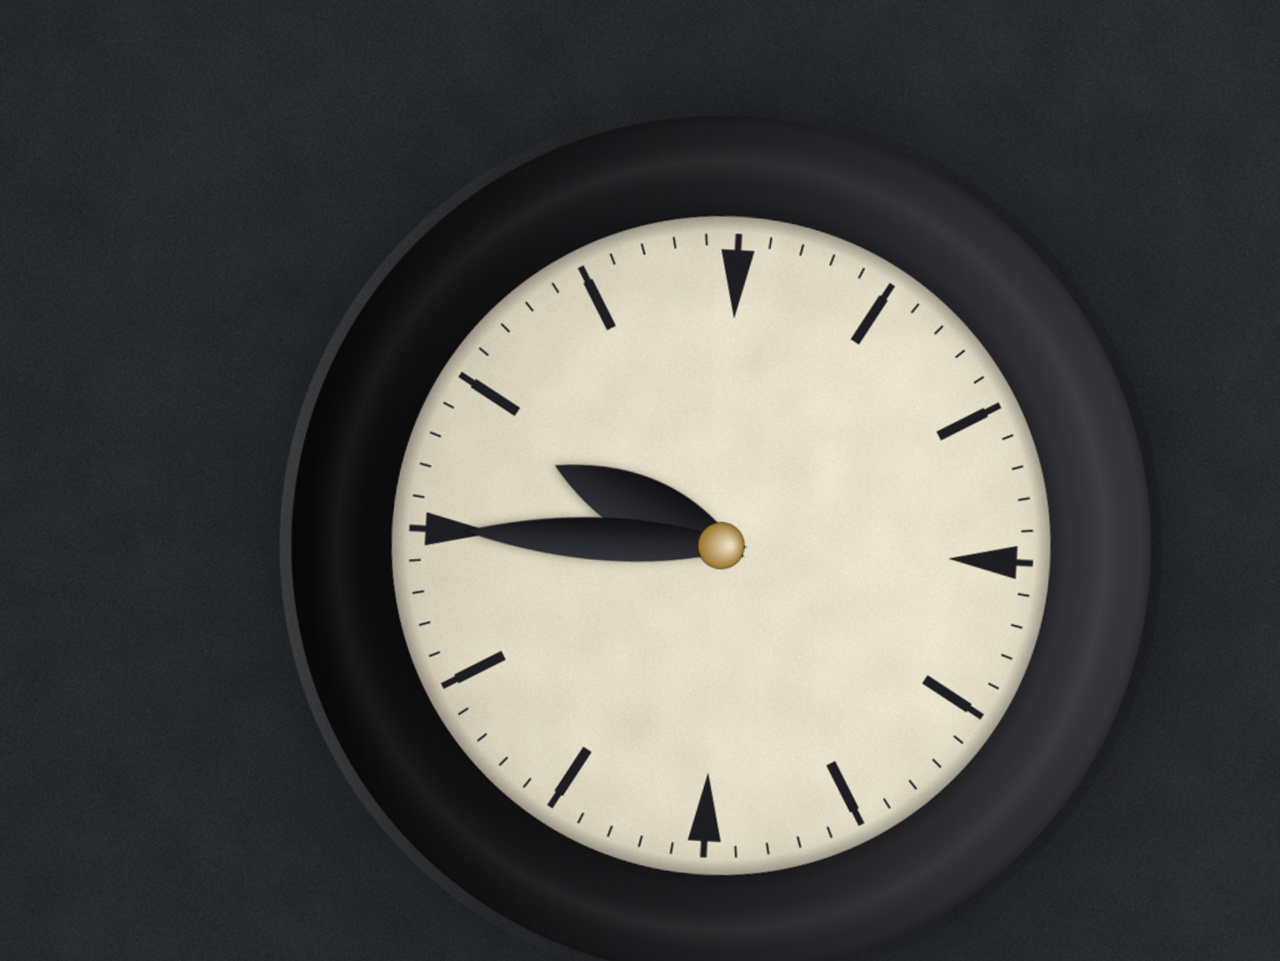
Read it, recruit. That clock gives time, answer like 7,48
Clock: 9,45
